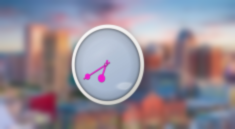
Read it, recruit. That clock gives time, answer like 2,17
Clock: 6,40
